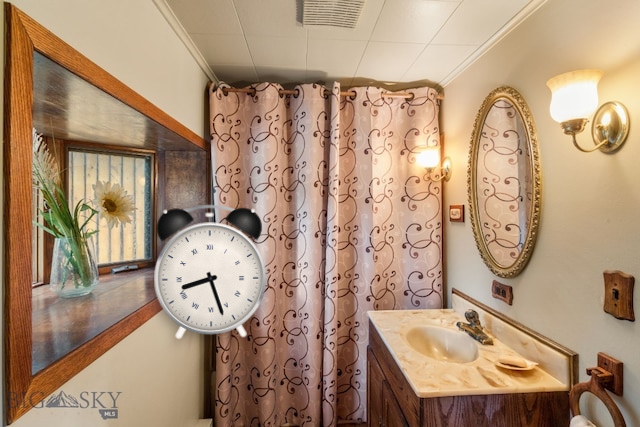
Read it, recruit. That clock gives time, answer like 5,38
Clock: 8,27
